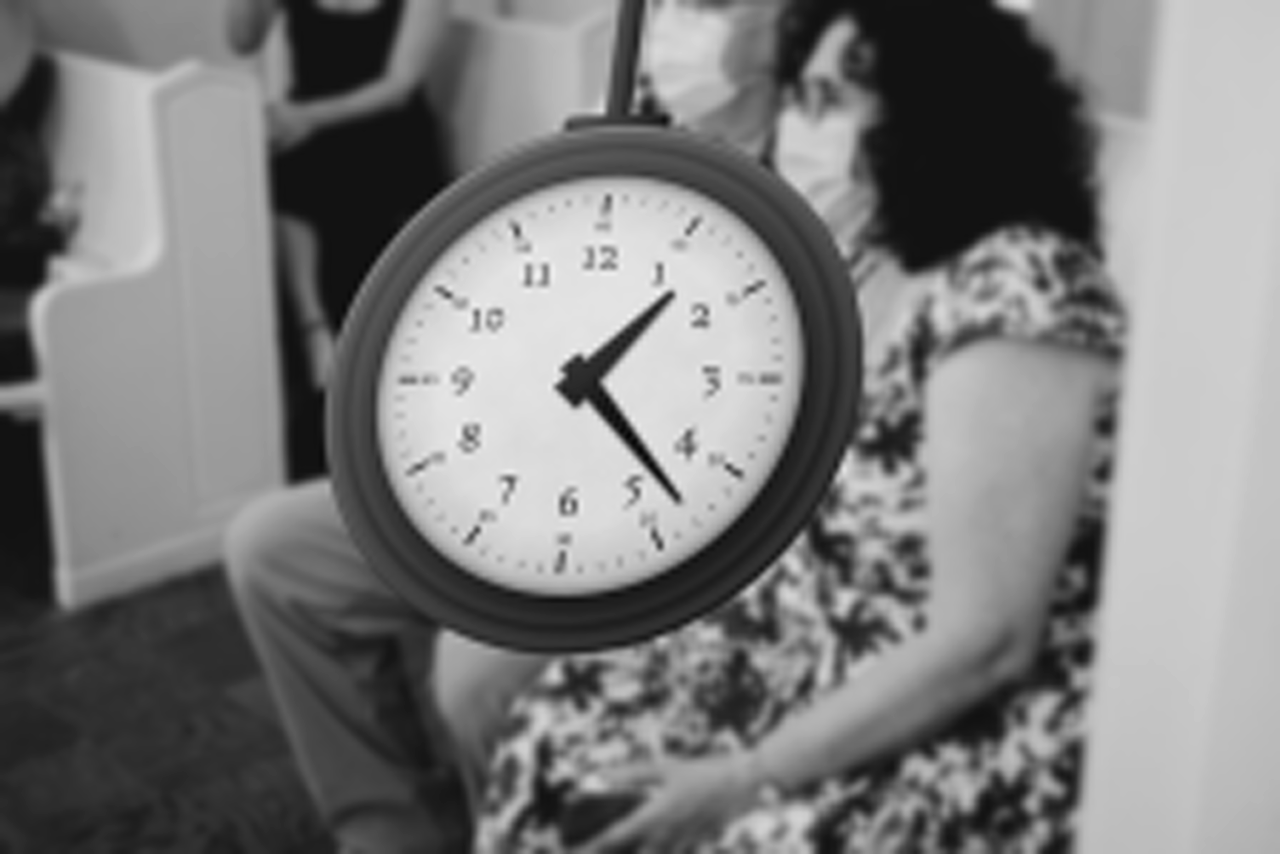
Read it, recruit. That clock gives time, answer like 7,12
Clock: 1,23
